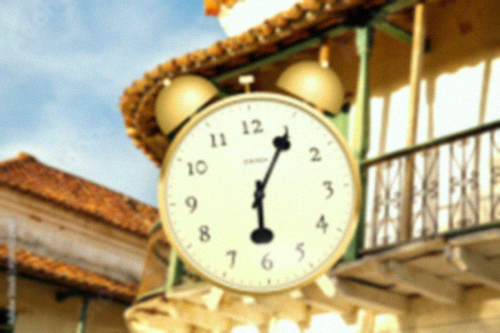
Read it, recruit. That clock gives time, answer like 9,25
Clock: 6,05
